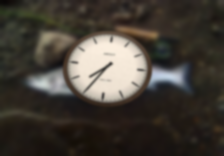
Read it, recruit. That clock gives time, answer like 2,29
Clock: 7,35
